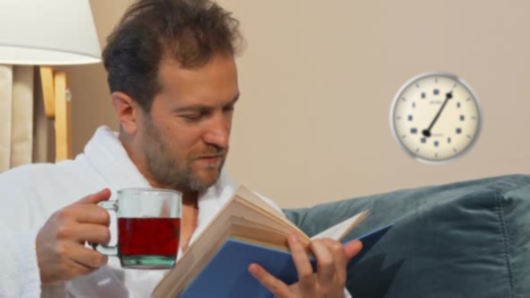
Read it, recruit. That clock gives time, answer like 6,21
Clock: 7,05
